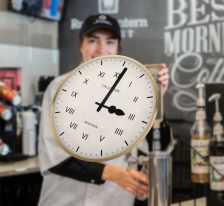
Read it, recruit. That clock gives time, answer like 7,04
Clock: 3,01
